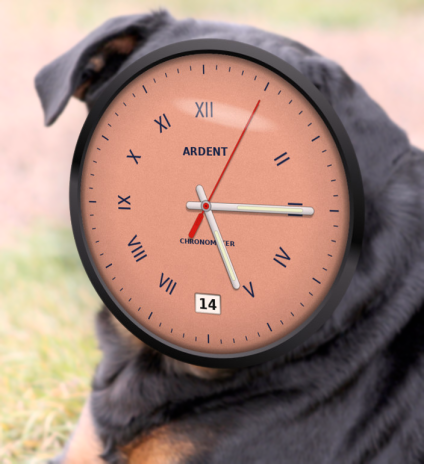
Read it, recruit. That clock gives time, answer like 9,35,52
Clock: 5,15,05
